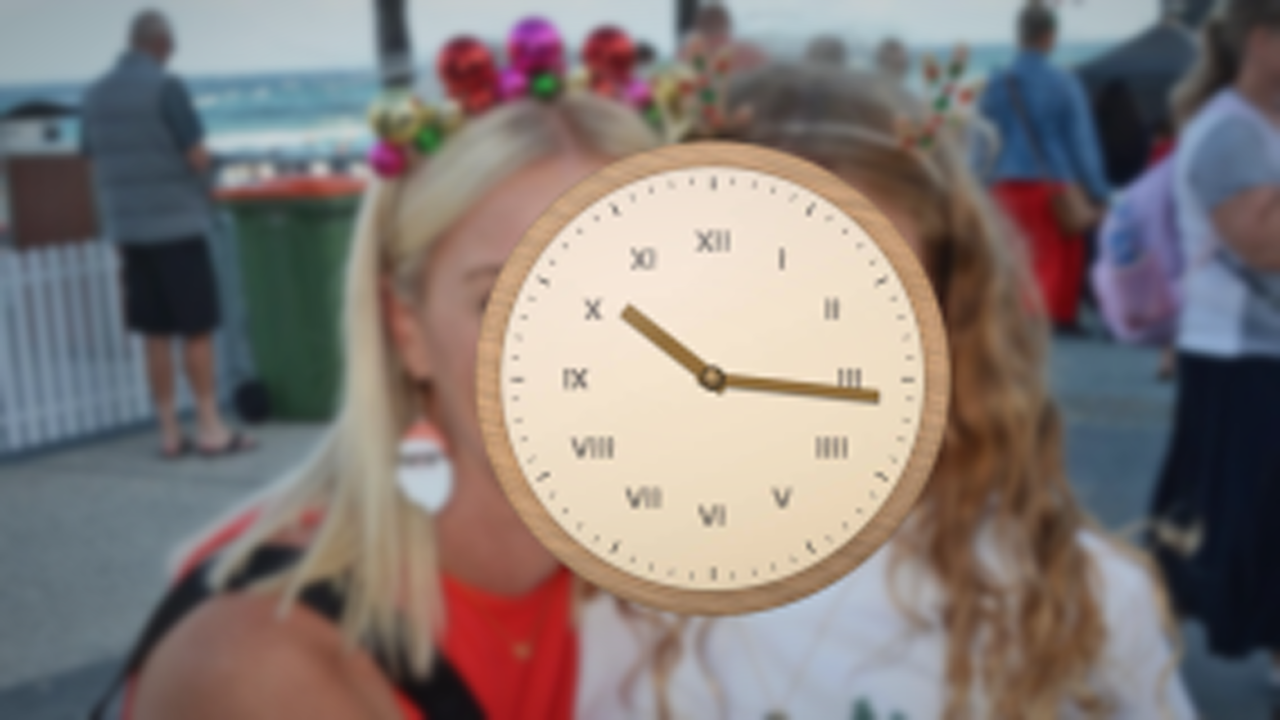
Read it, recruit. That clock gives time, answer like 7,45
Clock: 10,16
